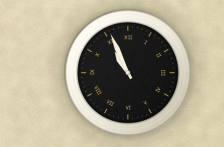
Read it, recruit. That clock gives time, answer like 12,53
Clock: 10,56
